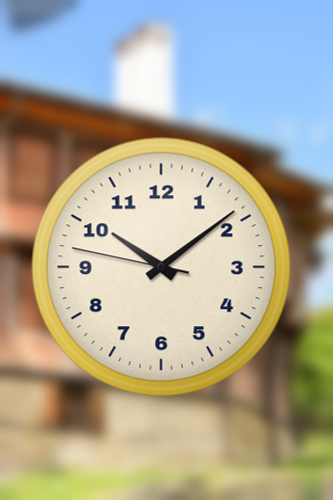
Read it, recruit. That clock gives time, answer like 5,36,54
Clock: 10,08,47
